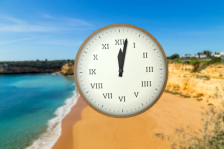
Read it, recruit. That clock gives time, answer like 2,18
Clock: 12,02
